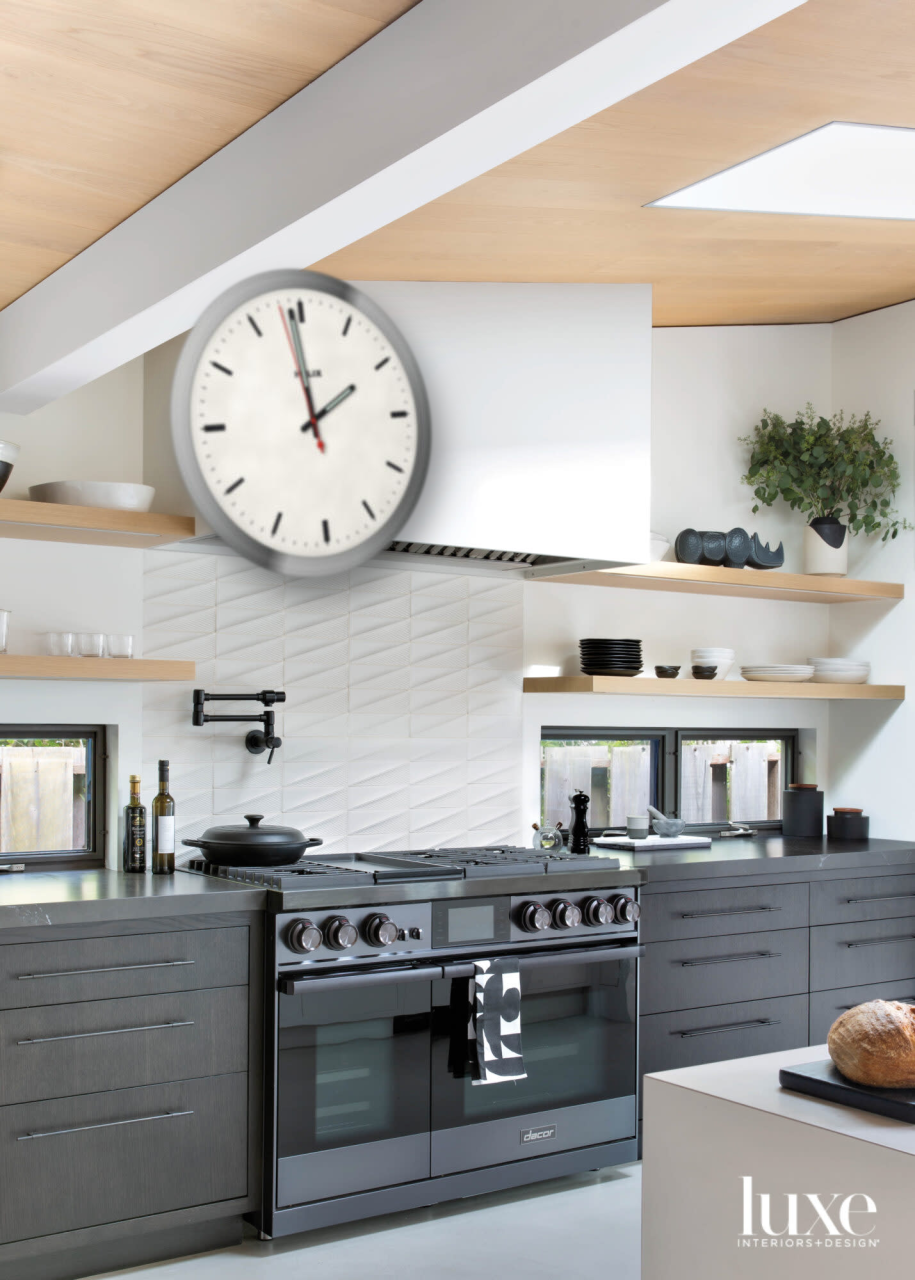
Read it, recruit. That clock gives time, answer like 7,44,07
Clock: 1,58,58
